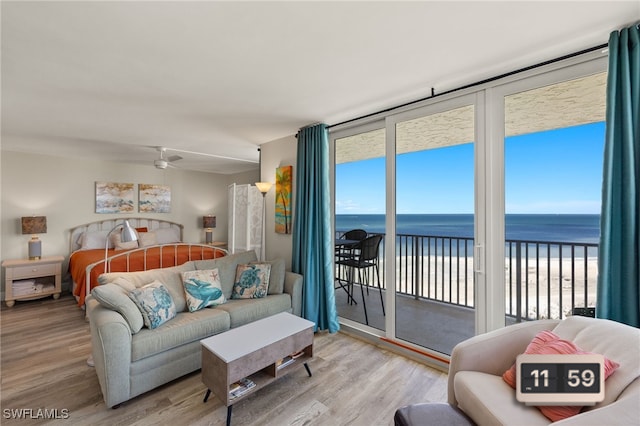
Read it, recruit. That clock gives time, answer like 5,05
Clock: 11,59
